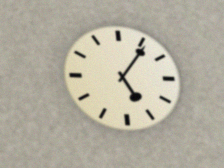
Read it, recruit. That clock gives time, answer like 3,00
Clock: 5,06
